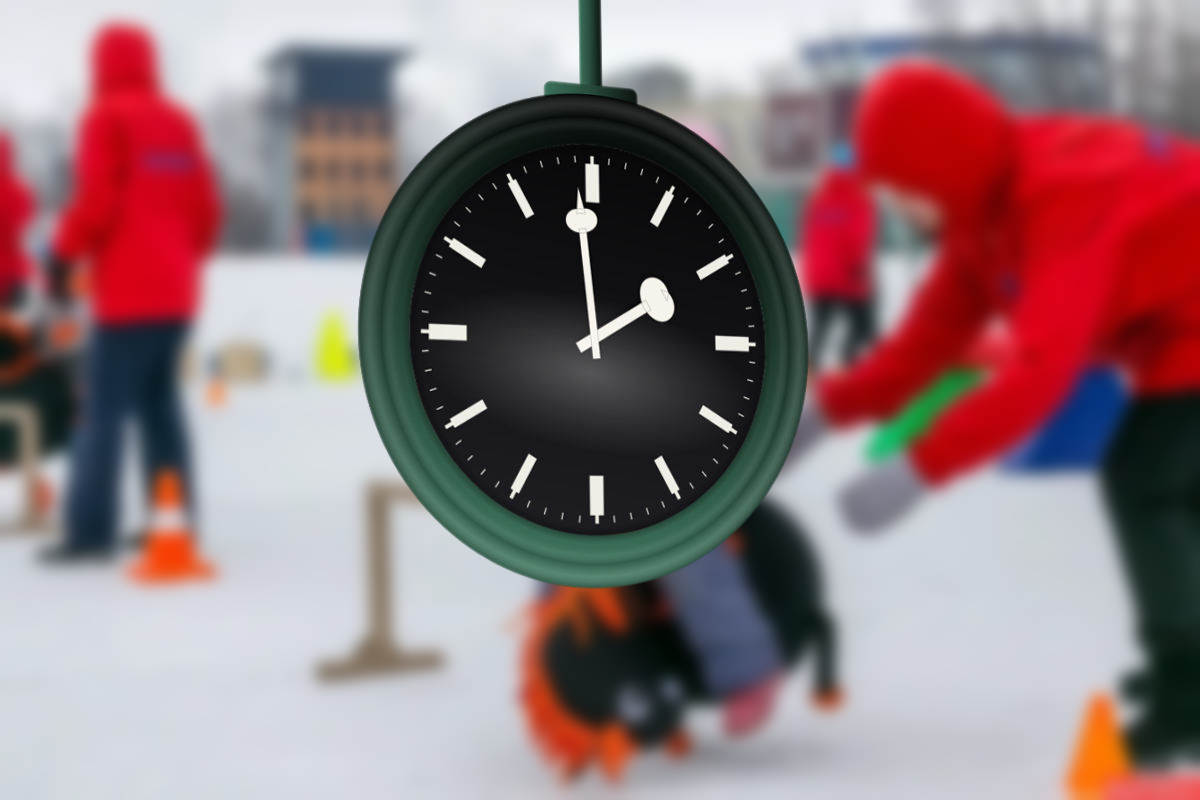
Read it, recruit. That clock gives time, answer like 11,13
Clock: 1,59
